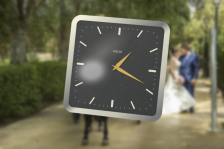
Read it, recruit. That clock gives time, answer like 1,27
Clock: 1,19
